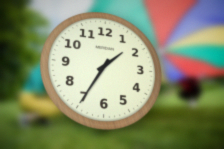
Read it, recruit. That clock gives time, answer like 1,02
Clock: 1,35
